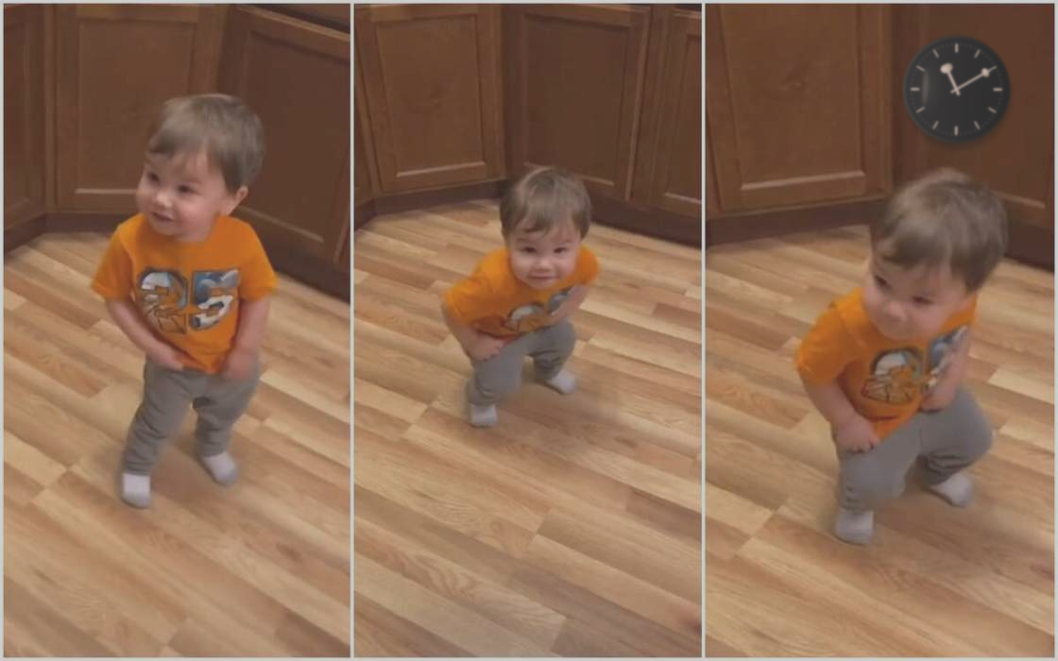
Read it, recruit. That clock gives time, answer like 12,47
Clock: 11,10
